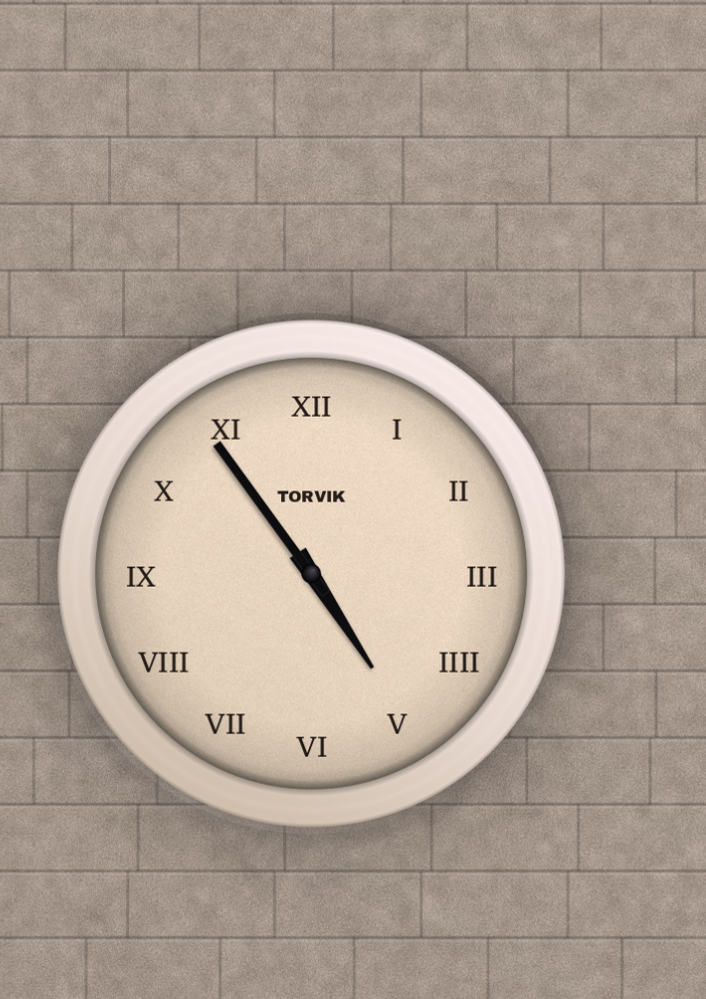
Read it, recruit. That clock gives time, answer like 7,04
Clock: 4,54
